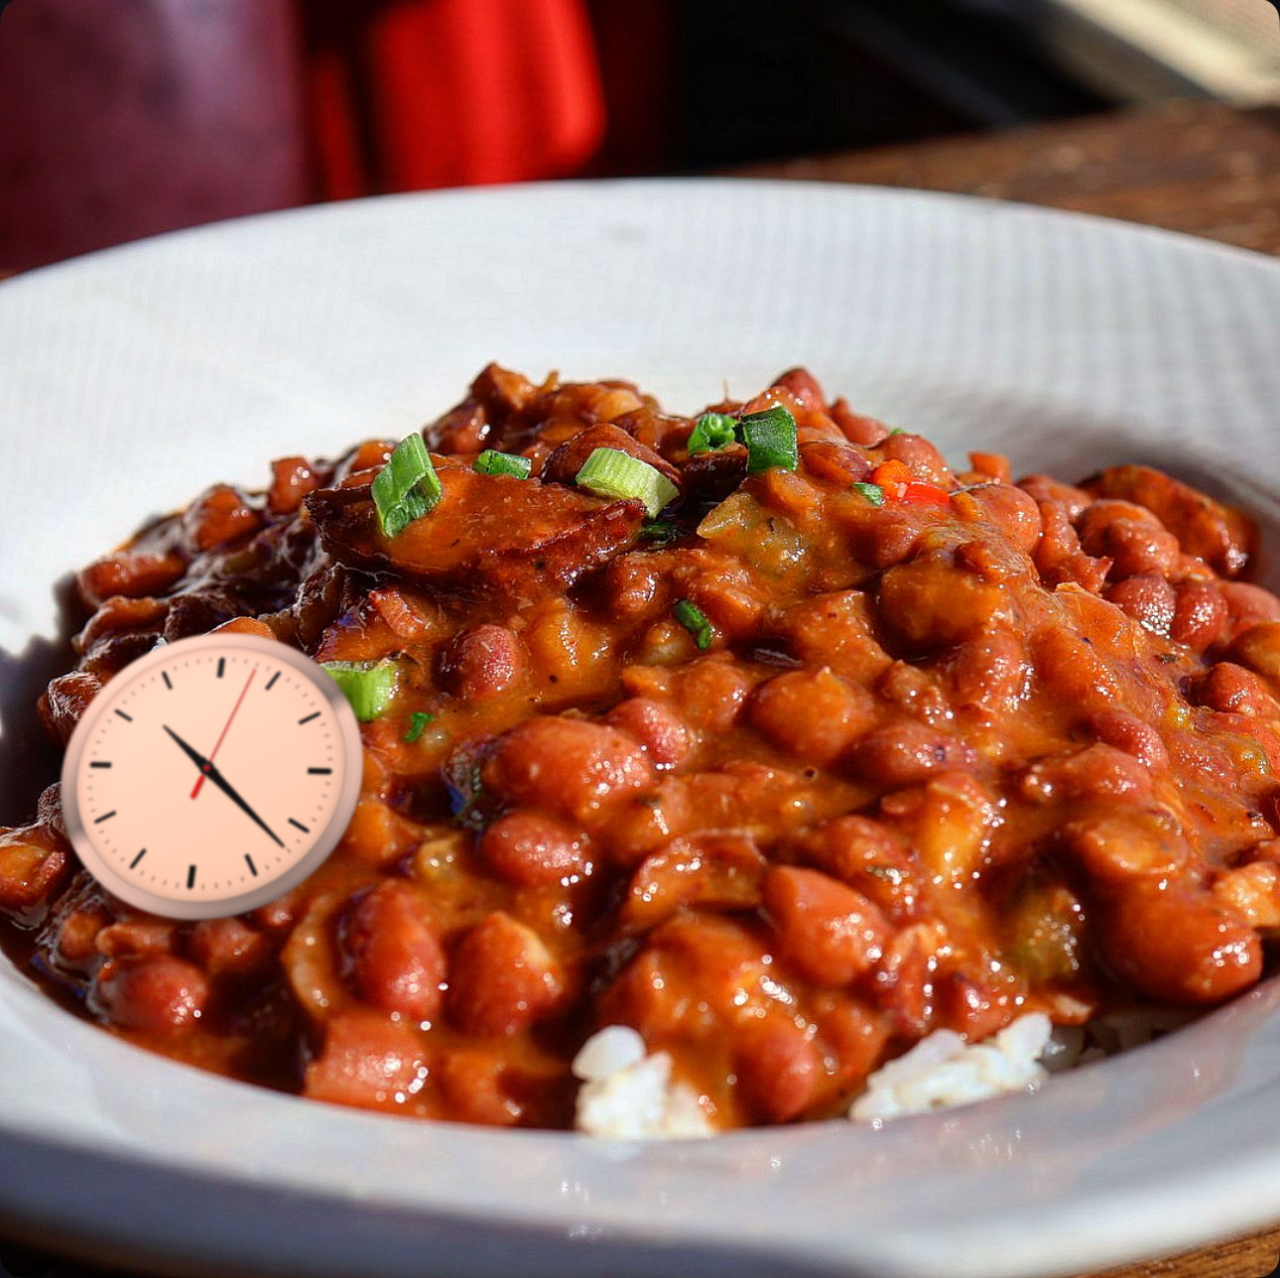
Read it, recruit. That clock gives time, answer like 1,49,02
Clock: 10,22,03
